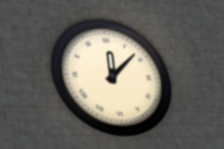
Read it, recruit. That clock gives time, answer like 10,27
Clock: 12,08
